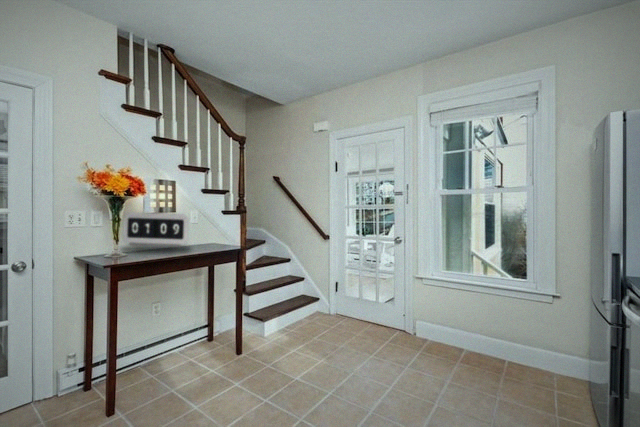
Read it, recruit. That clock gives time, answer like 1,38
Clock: 1,09
